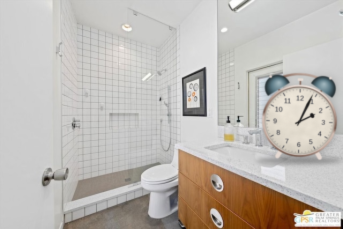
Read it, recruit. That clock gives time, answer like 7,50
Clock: 2,04
